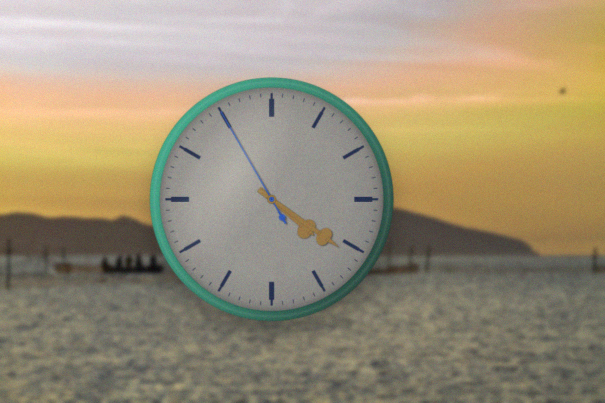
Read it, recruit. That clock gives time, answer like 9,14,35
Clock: 4,20,55
